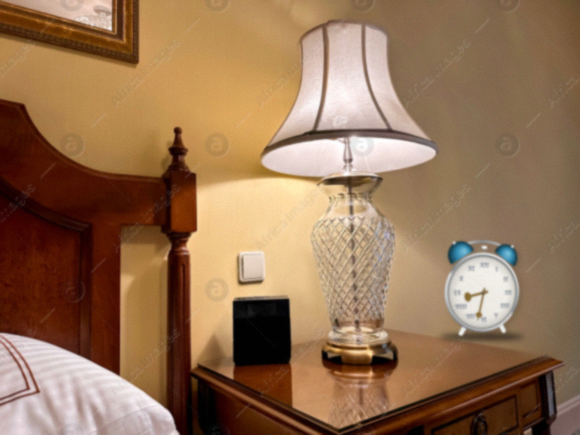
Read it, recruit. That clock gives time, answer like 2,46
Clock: 8,32
